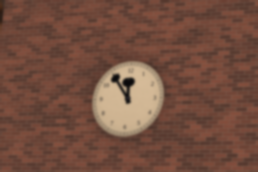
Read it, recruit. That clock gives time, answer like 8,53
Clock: 11,54
